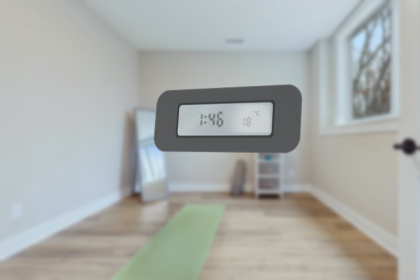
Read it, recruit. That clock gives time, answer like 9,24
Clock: 1,46
